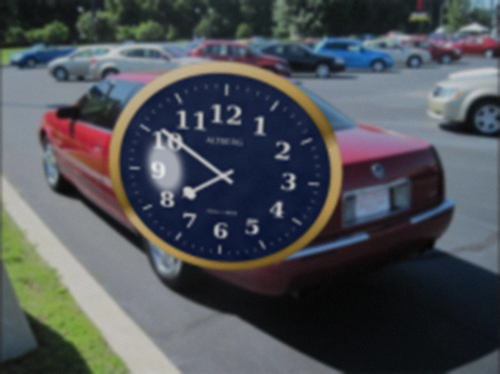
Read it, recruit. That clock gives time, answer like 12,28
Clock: 7,51
